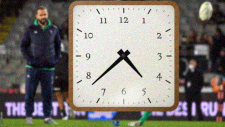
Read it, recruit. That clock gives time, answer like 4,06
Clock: 4,38
